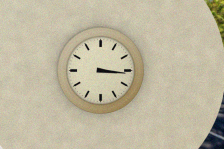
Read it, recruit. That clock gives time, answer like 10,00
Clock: 3,16
